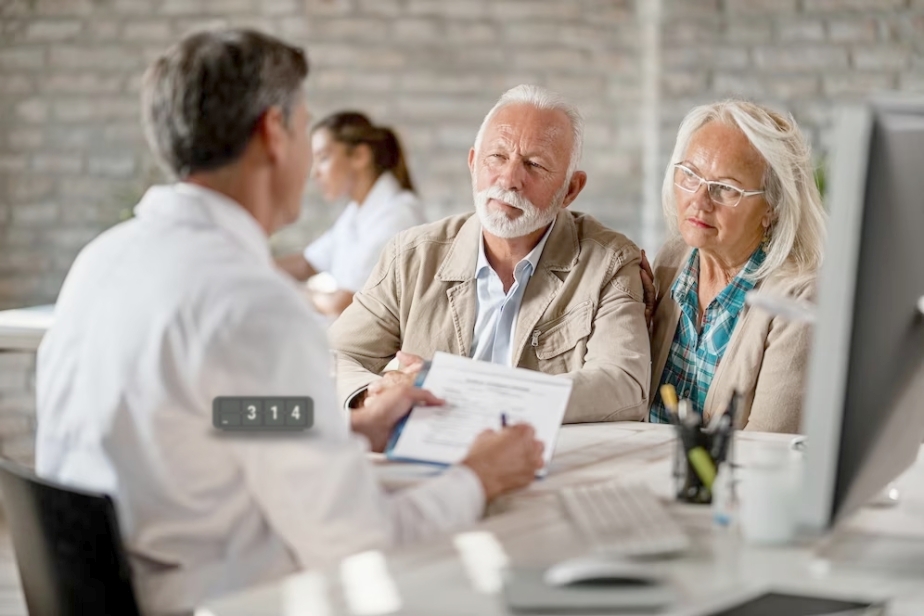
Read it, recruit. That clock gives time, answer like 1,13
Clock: 3,14
